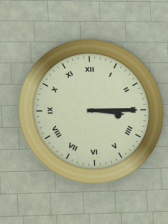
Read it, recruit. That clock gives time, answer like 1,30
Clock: 3,15
